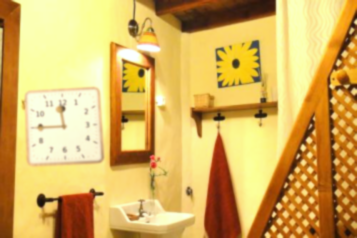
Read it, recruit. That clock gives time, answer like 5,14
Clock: 11,45
